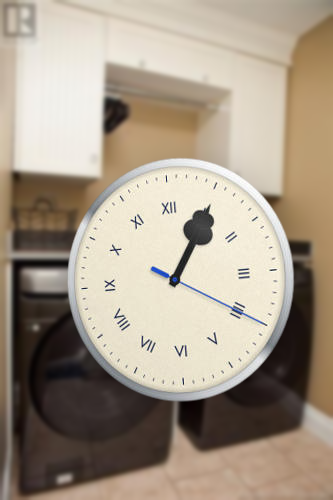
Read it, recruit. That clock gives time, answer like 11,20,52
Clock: 1,05,20
